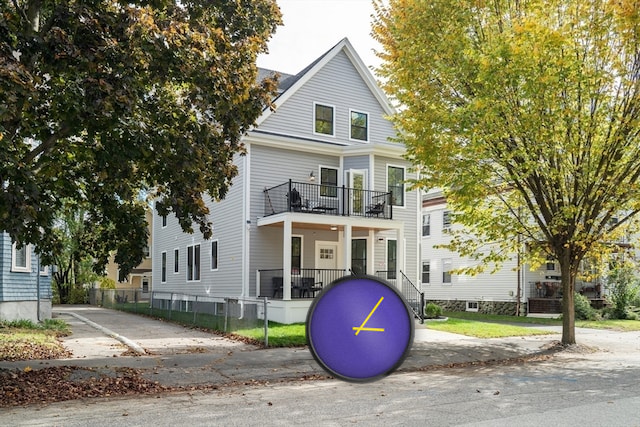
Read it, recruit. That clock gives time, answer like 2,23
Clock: 3,06
